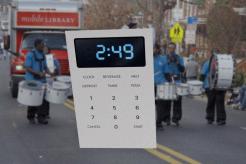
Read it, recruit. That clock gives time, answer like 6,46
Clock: 2,49
